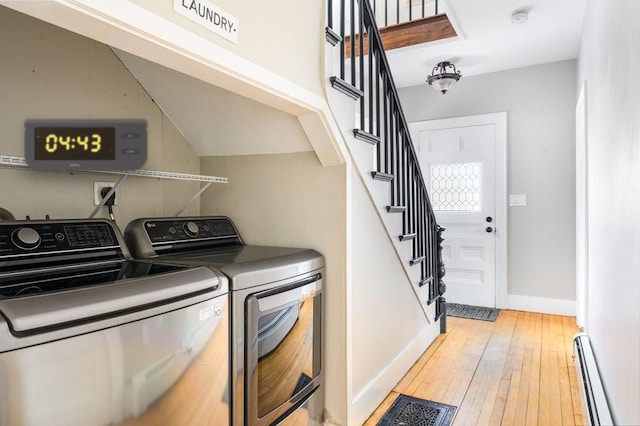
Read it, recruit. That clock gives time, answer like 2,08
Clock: 4,43
